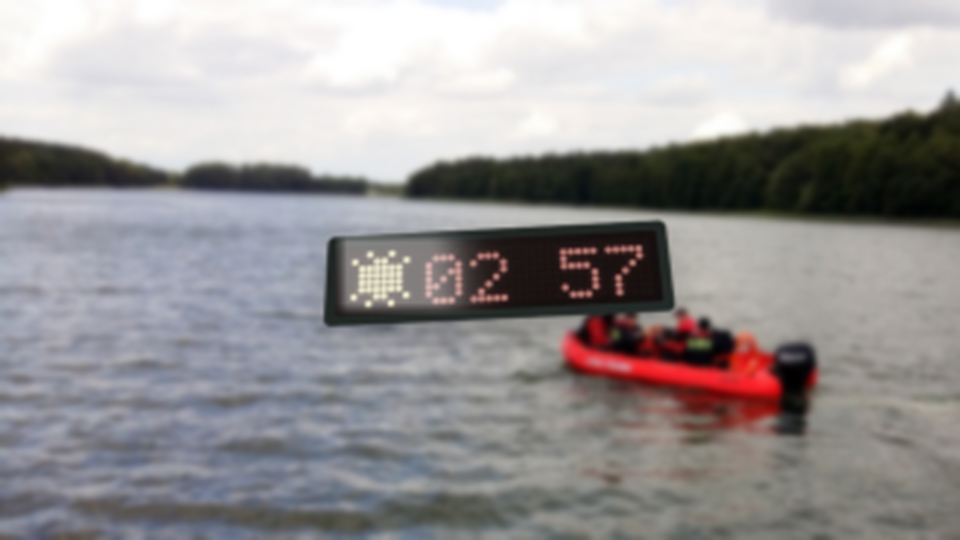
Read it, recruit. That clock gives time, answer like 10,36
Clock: 2,57
